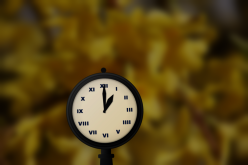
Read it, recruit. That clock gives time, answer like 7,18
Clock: 1,00
